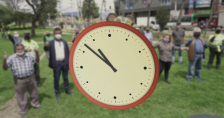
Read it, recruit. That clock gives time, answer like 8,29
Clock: 10,52
